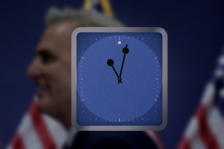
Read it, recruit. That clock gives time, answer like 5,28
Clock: 11,02
